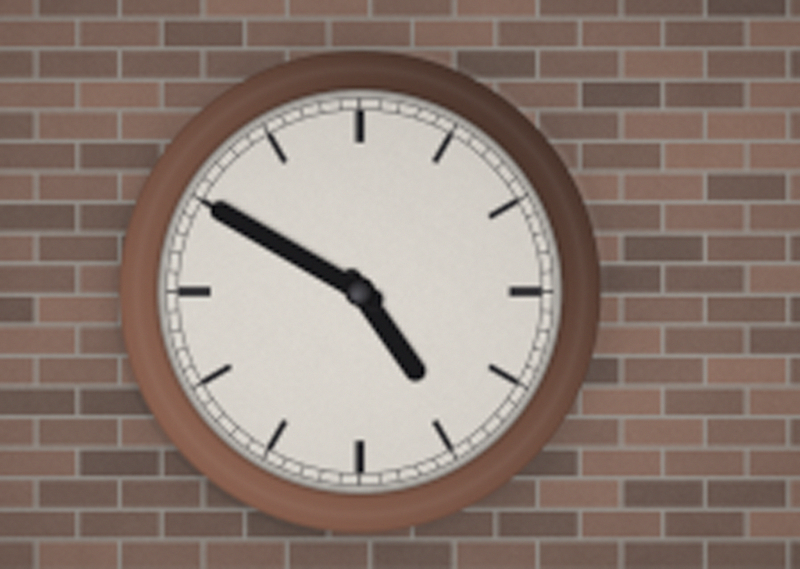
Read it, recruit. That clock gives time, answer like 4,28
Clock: 4,50
